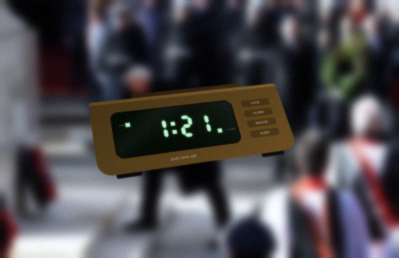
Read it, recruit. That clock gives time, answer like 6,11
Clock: 1,21
